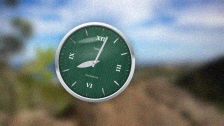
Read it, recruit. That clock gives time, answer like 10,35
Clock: 8,02
